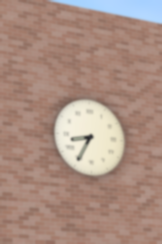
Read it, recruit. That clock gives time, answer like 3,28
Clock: 8,35
